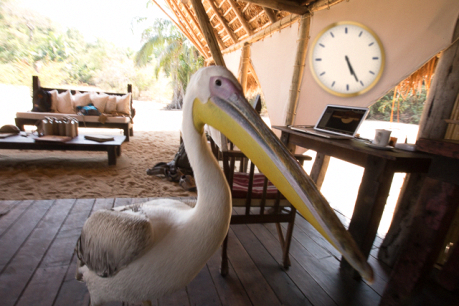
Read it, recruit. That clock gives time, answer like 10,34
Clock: 5,26
